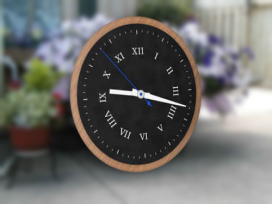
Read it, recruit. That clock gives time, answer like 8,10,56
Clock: 9,17,53
